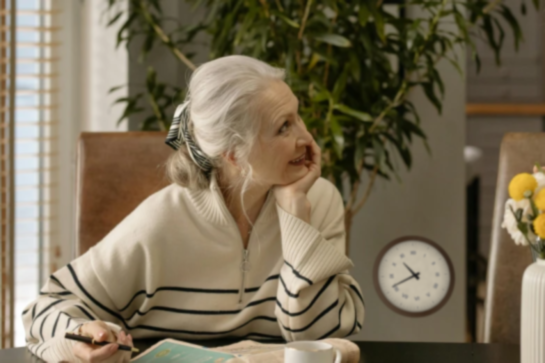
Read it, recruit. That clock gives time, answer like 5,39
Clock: 10,41
